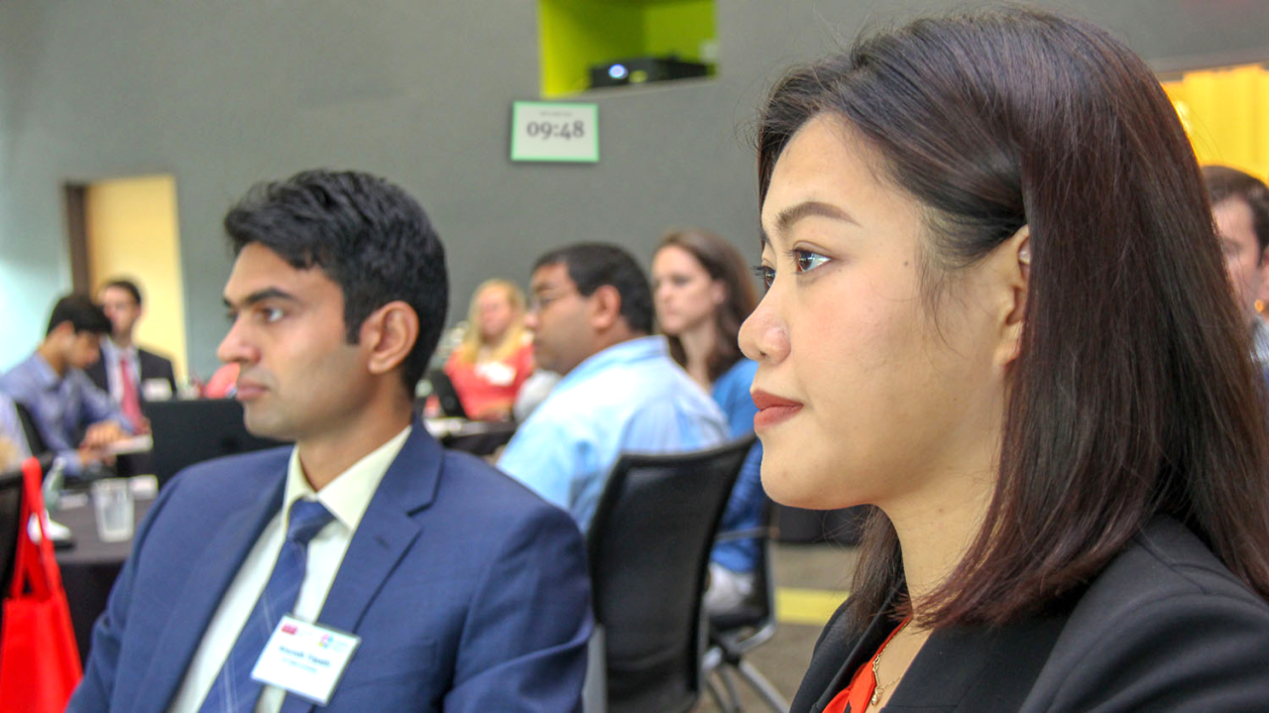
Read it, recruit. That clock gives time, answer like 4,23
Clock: 9,48
